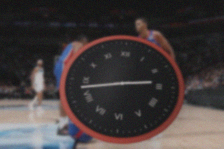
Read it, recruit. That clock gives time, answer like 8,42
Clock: 2,43
